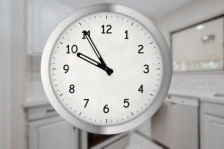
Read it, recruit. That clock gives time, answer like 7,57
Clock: 9,55
